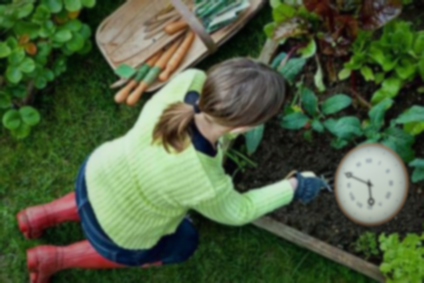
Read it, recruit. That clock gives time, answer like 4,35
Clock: 5,49
